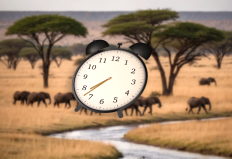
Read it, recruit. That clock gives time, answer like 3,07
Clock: 7,37
